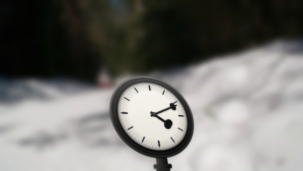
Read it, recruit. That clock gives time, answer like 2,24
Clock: 4,11
